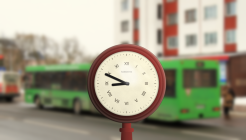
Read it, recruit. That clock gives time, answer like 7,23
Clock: 8,49
